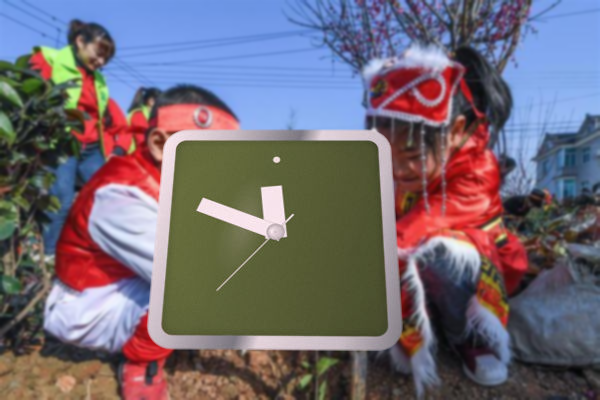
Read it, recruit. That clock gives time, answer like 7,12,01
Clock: 11,48,37
